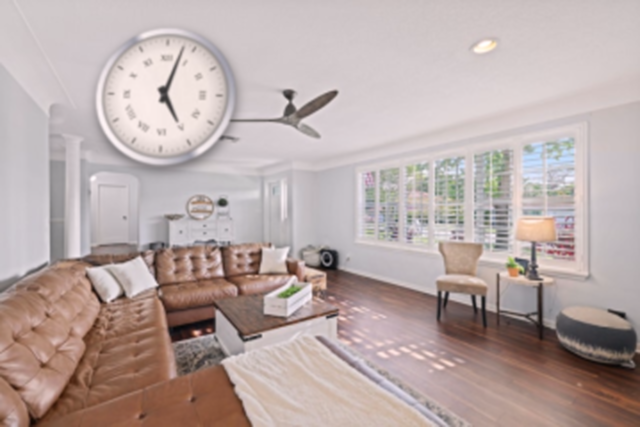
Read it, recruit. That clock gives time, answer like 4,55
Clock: 5,03
